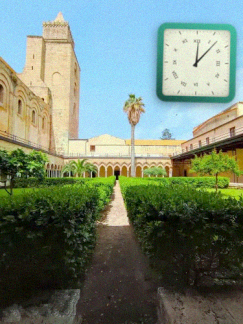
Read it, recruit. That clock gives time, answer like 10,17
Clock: 12,07
